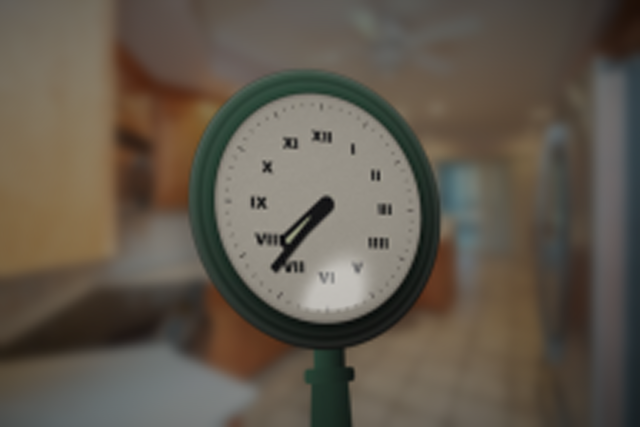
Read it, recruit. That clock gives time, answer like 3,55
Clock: 7,37
